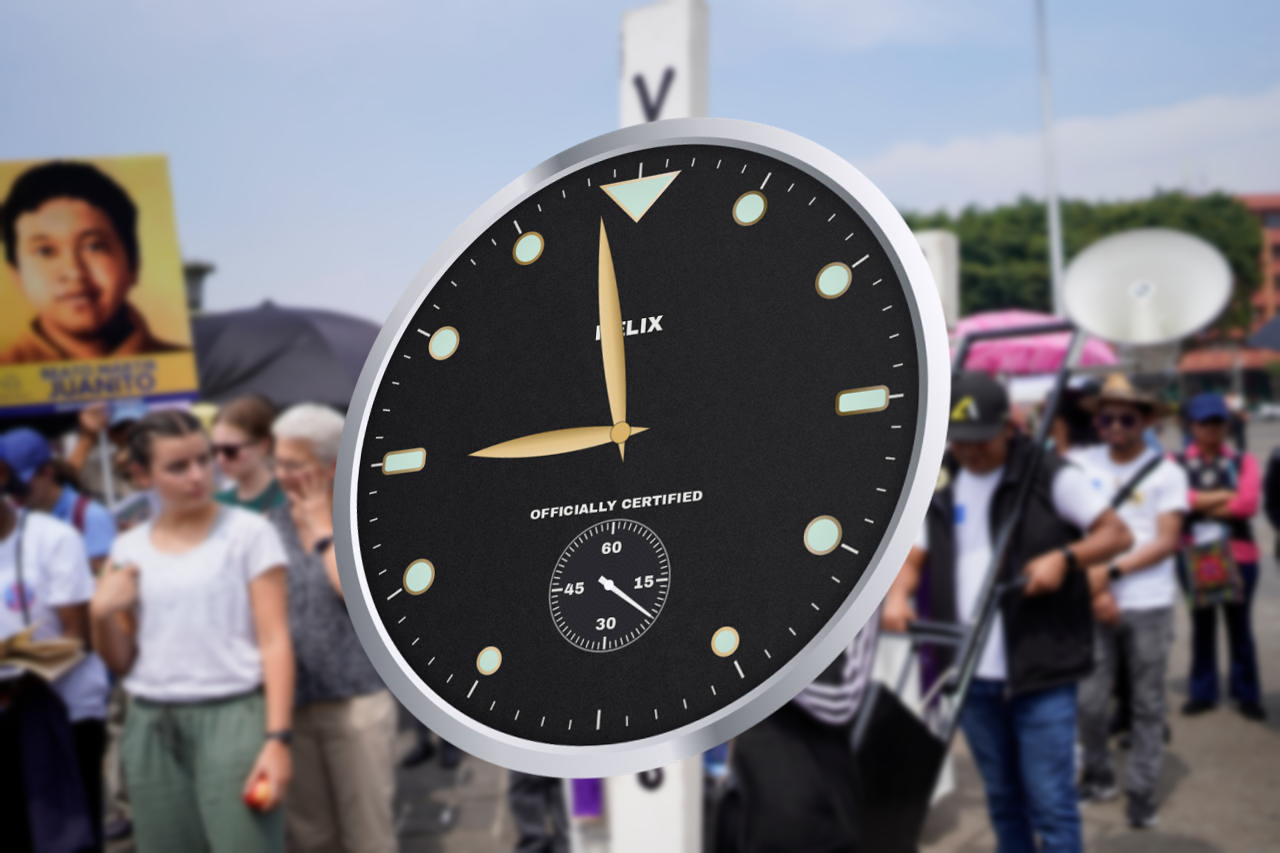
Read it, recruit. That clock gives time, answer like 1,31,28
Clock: 8,58,21
